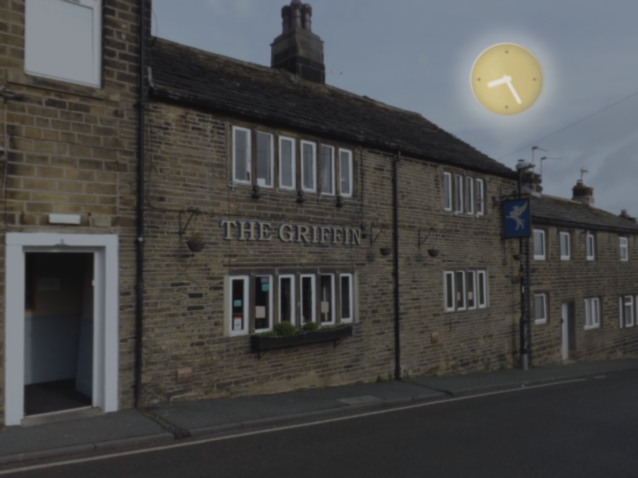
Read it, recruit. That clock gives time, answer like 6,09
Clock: 8,25
